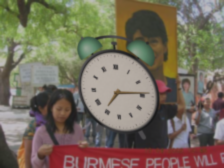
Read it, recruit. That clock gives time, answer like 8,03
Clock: 7,14
